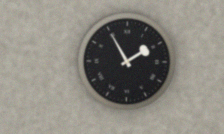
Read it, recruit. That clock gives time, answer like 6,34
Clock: 1,55
